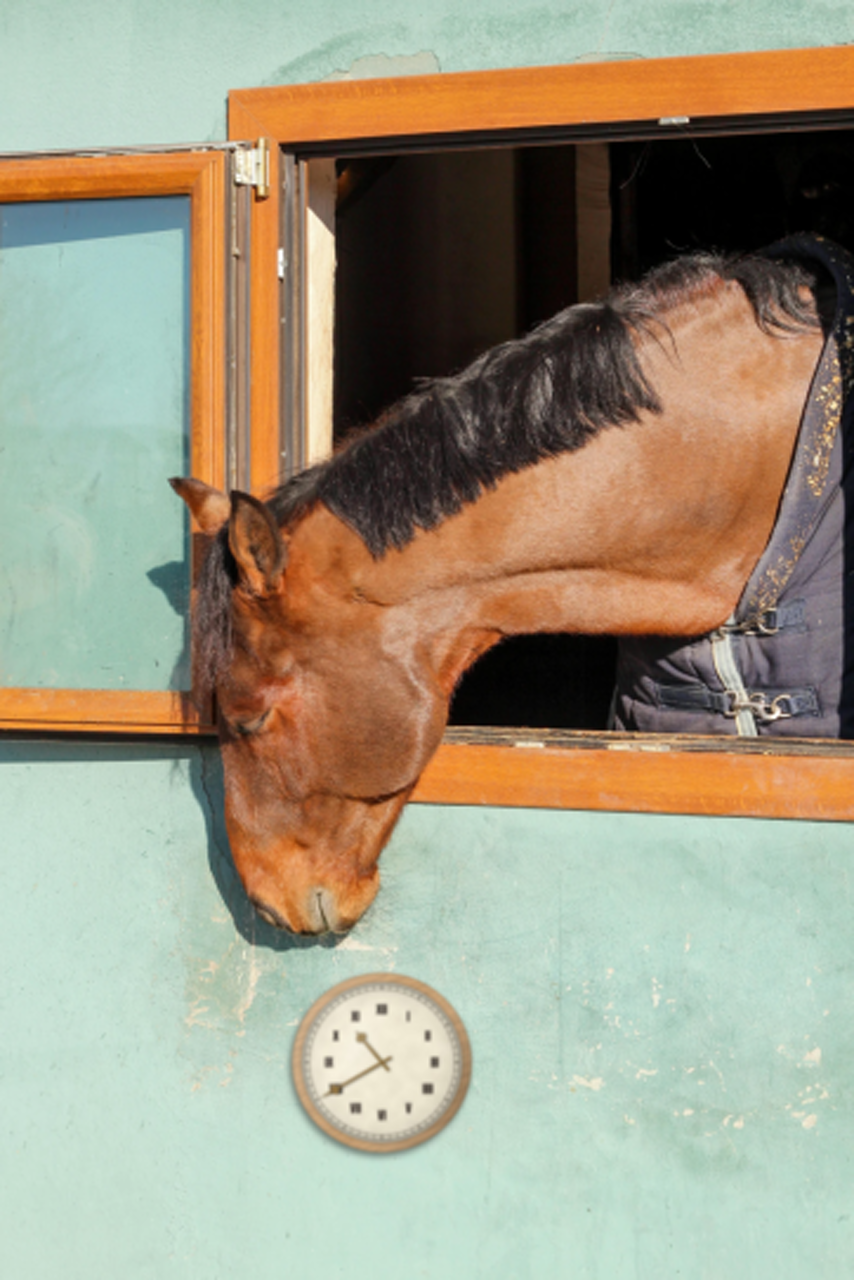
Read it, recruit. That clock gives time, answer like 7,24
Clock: 10,40
